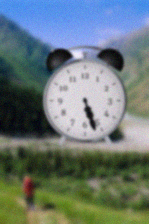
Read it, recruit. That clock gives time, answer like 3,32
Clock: 5,27
